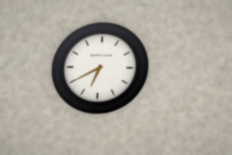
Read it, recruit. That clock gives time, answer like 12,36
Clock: 6,40
